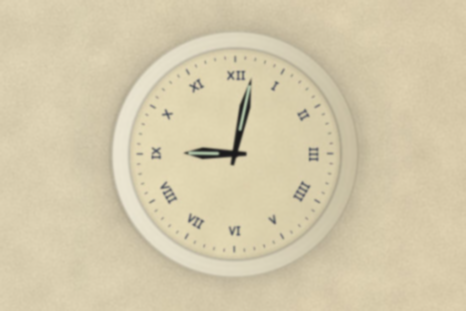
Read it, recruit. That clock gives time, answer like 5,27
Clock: 9,02
